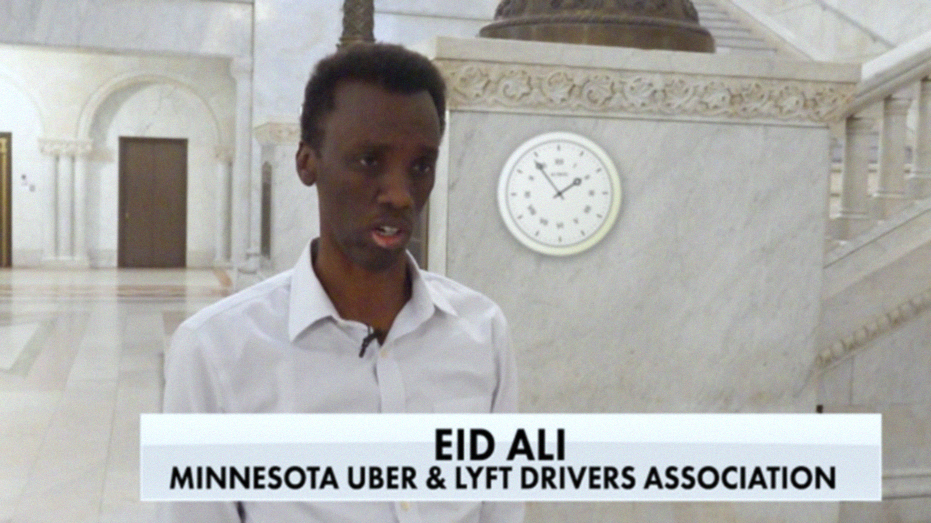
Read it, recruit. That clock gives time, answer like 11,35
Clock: 1,54
